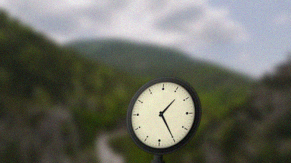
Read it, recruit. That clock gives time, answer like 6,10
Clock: 1,25
